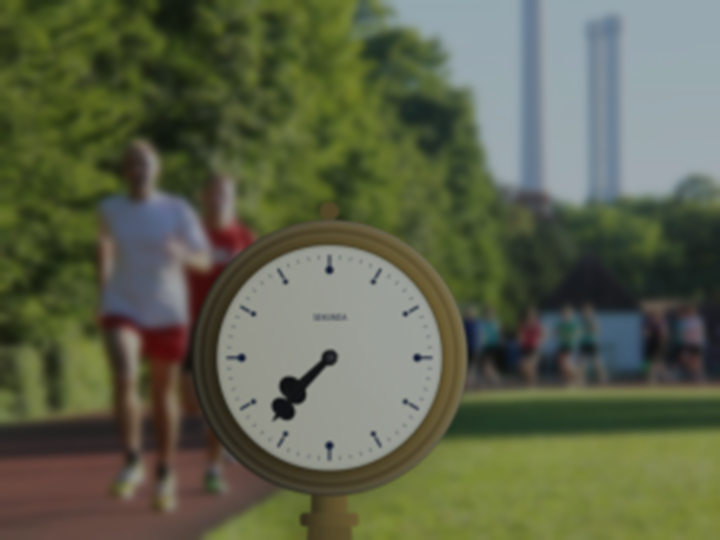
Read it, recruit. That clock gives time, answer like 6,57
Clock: 7,37
